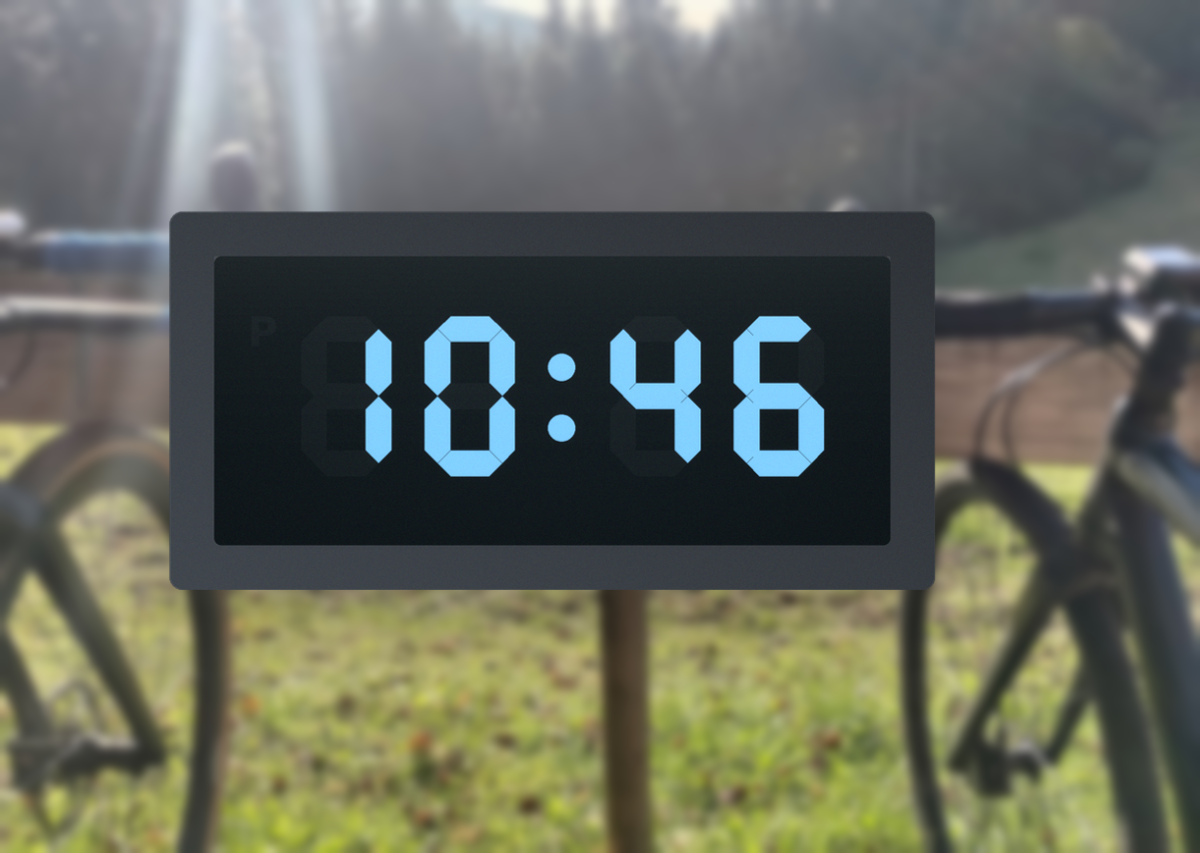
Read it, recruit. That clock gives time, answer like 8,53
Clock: 10,46
